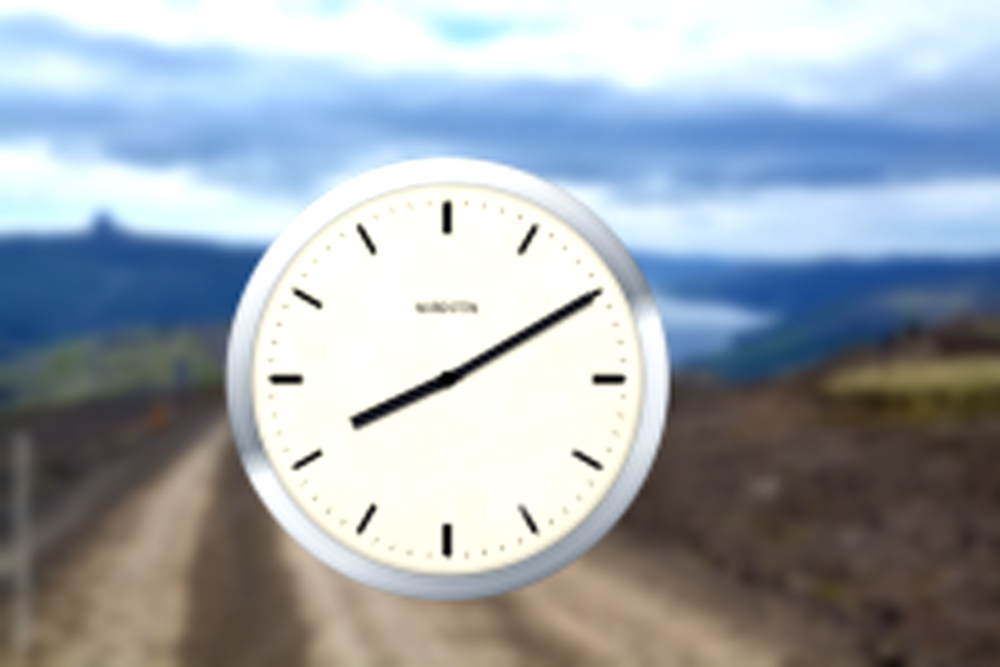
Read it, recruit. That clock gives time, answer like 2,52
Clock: 8,10
